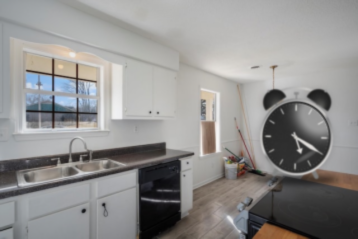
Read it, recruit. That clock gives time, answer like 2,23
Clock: 5,20
